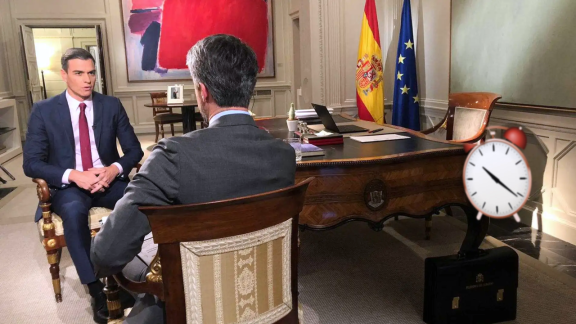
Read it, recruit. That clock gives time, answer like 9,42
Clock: 10,21
